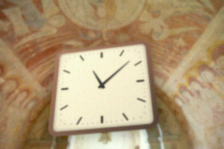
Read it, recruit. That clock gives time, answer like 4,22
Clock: 11,08
